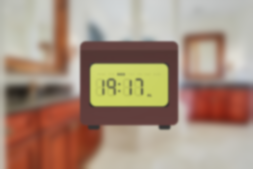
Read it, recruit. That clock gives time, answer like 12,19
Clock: 19,17
